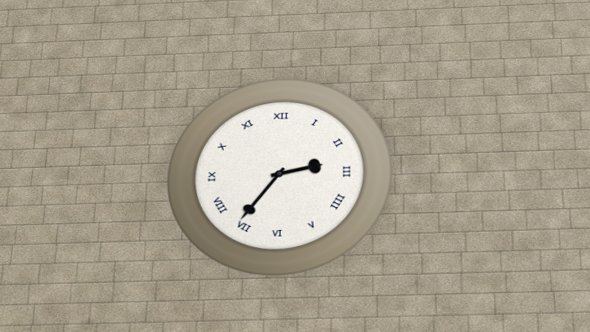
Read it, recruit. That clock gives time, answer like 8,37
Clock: 2,36
